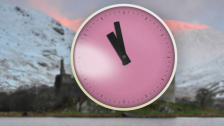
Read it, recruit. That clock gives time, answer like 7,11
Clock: 10,58
